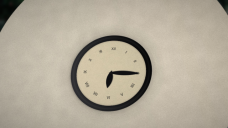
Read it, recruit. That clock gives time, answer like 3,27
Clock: 6,15
